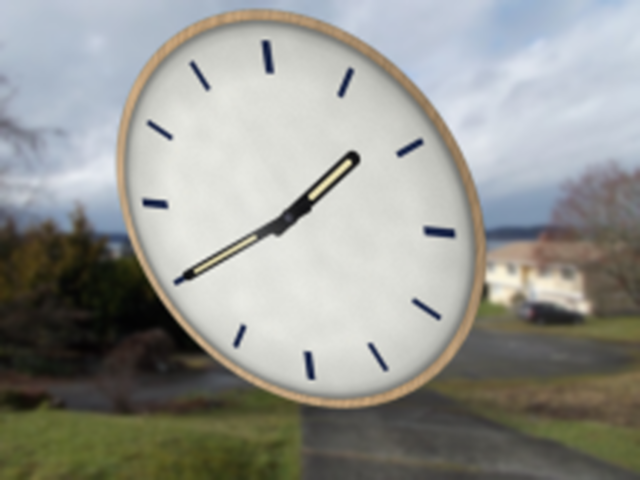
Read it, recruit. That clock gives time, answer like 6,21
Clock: 1,40
